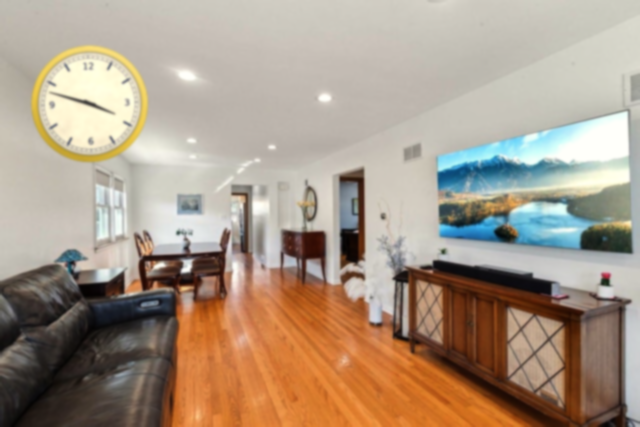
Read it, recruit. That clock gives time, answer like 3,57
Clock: 3,48
